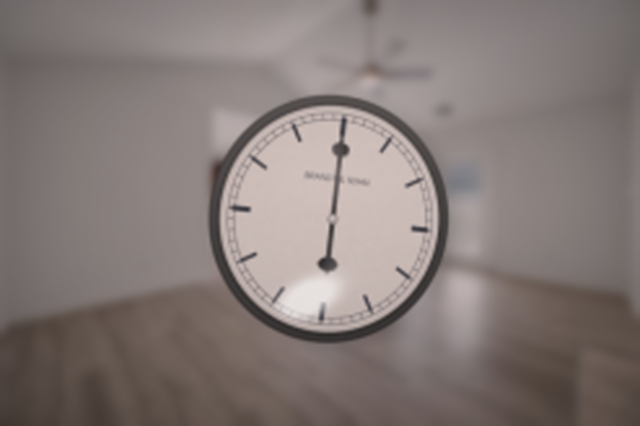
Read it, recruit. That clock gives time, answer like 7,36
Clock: 6,00
